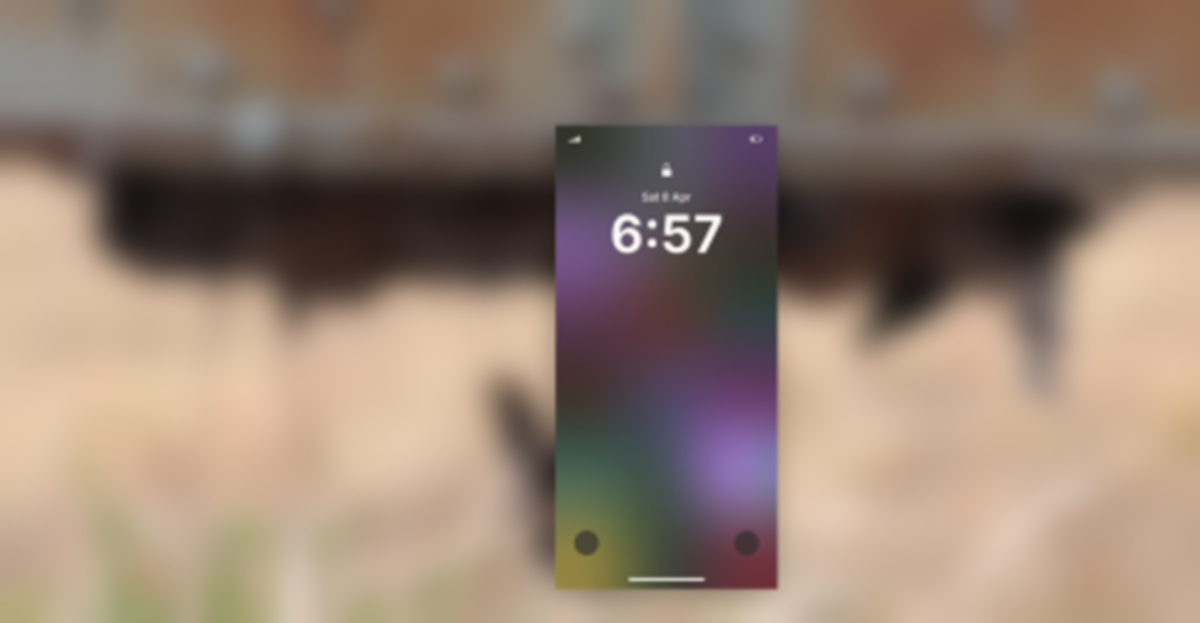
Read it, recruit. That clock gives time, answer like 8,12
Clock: 6,57
